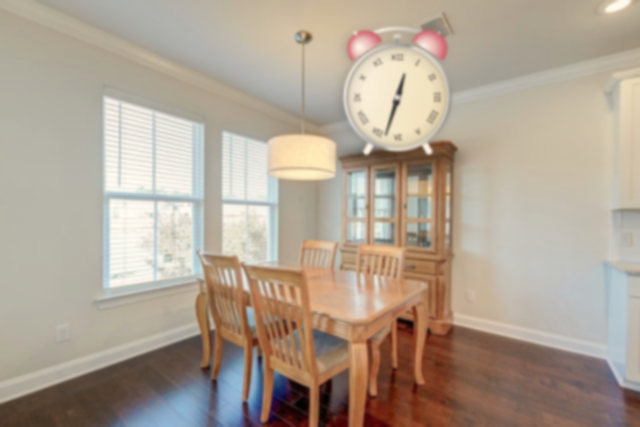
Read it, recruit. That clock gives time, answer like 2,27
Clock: 12,33
